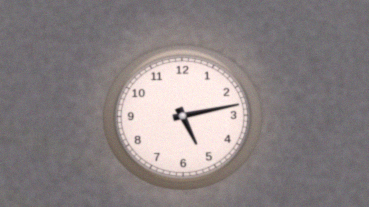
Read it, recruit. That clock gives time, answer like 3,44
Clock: 5,13
